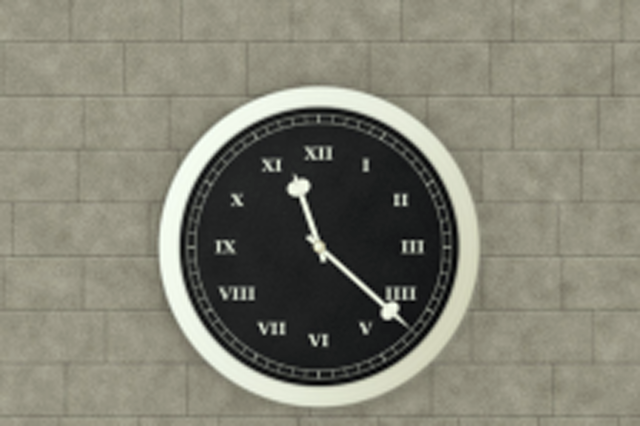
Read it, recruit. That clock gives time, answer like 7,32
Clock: 11,22
